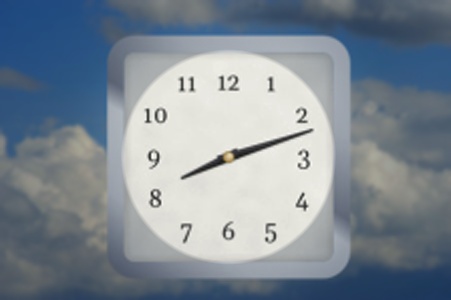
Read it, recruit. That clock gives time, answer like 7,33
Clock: 8,12
